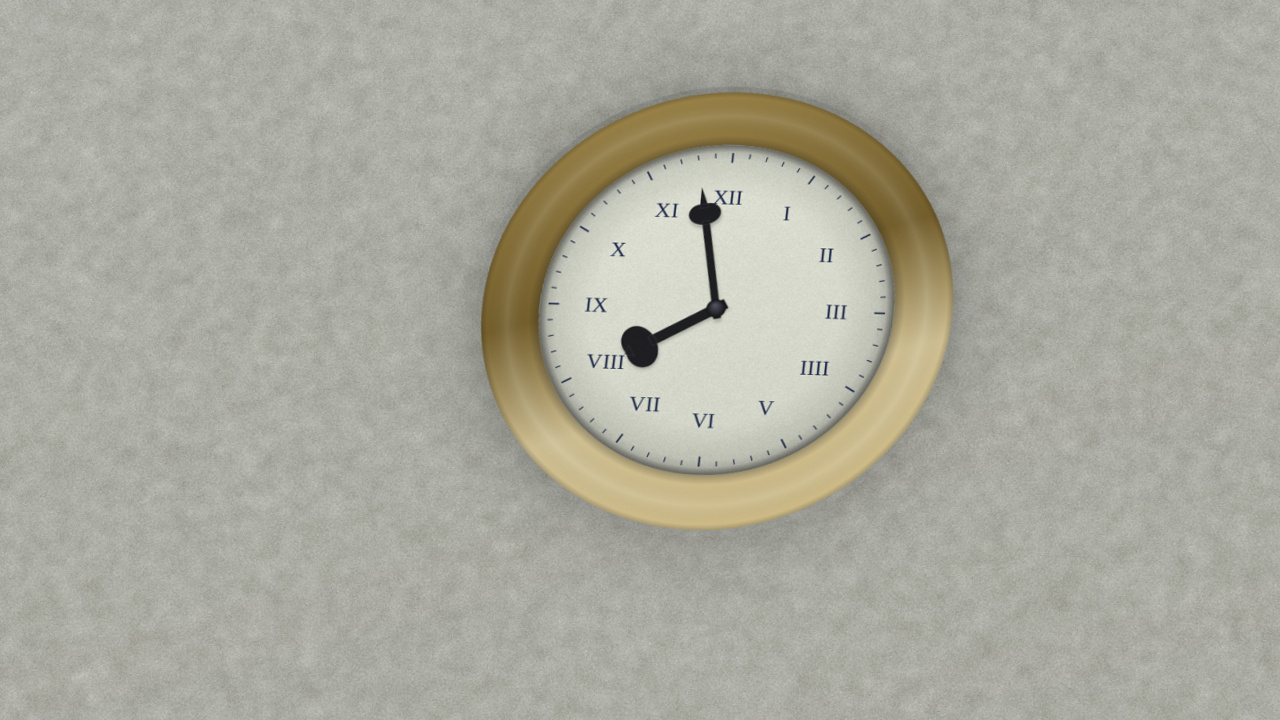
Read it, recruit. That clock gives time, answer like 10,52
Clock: 7,58
